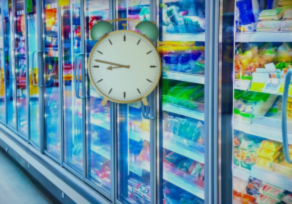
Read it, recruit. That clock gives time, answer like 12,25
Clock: 8,47
